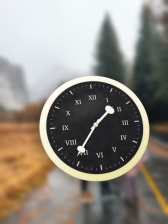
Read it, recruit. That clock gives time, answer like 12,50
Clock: 1,36
